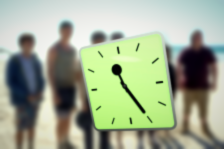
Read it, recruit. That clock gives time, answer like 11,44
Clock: 11,25
